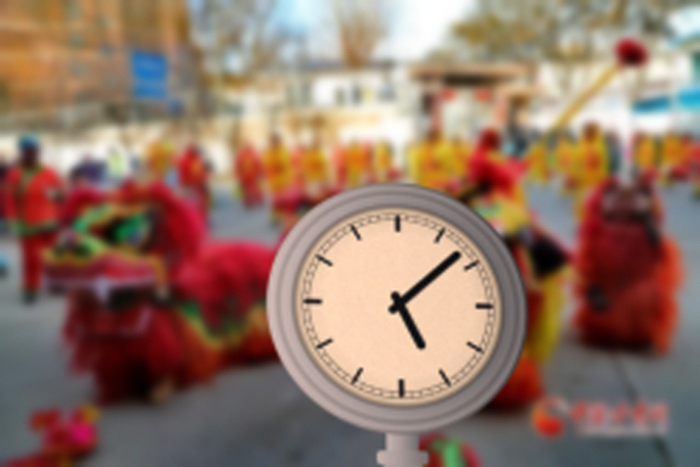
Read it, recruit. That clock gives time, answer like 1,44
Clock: 5,08
